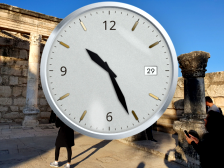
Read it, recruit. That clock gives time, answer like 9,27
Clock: 10,26
